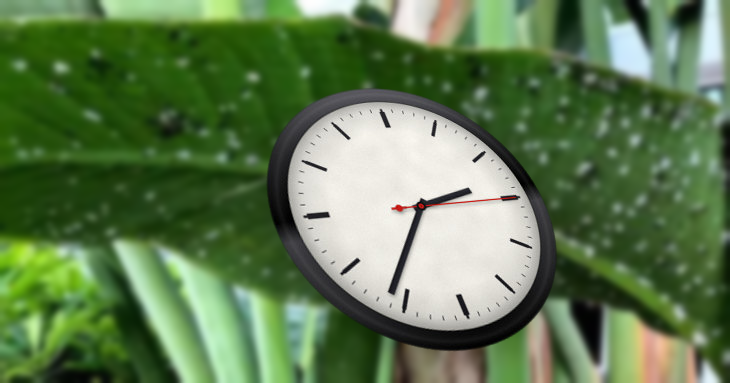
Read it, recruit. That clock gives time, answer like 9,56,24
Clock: 2,36,15
